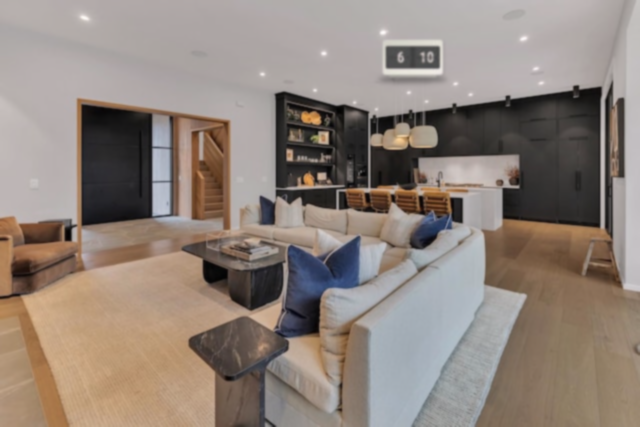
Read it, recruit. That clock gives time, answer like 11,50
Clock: 6,10
